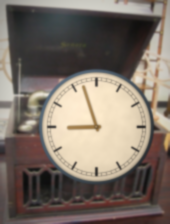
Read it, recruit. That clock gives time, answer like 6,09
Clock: 8,57
